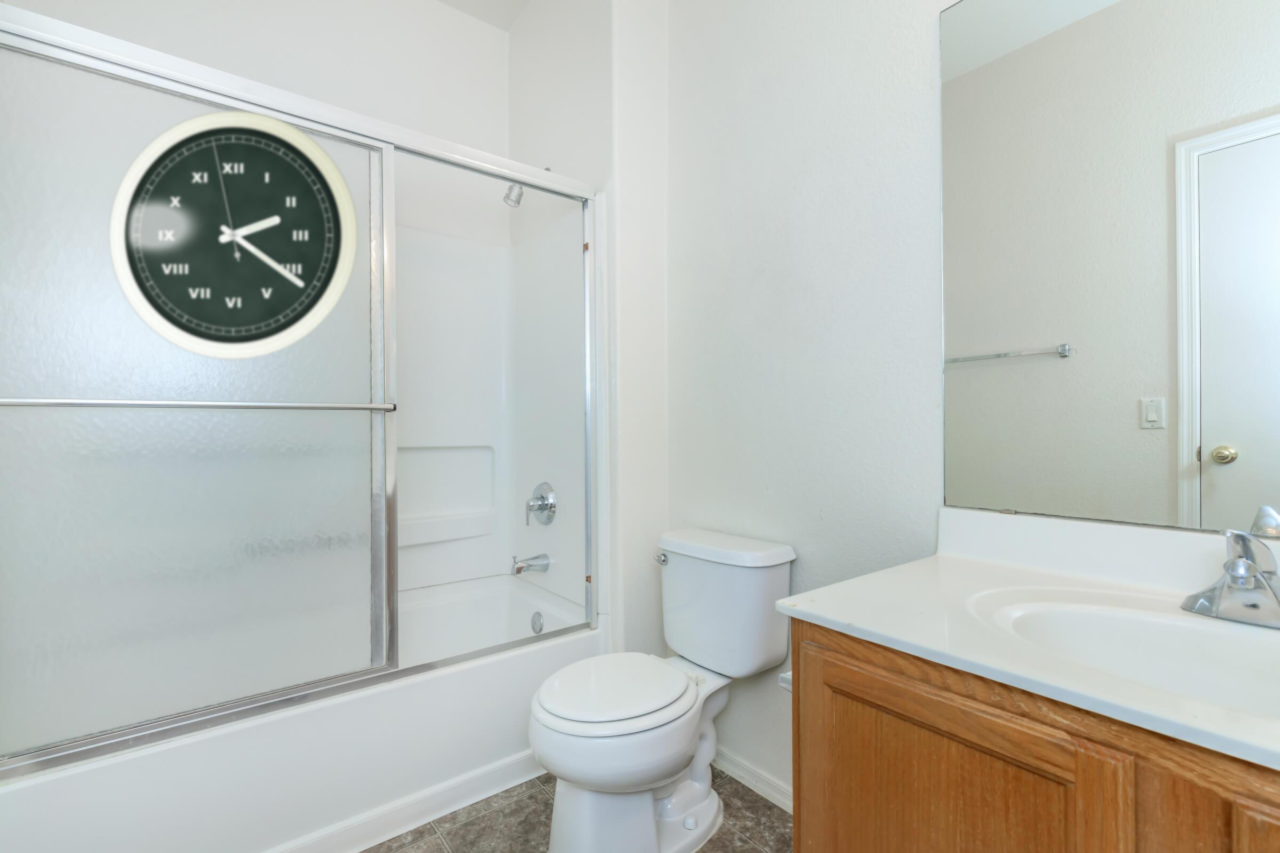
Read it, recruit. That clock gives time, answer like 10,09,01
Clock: 2,20,58
